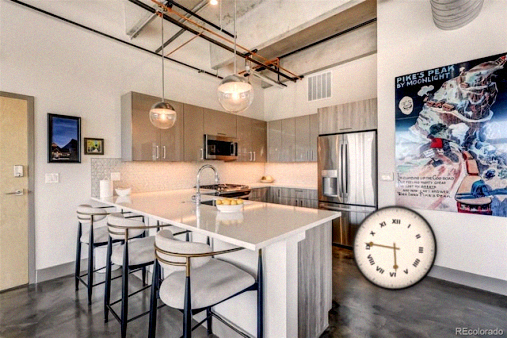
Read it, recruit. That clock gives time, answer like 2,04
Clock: 5,46
